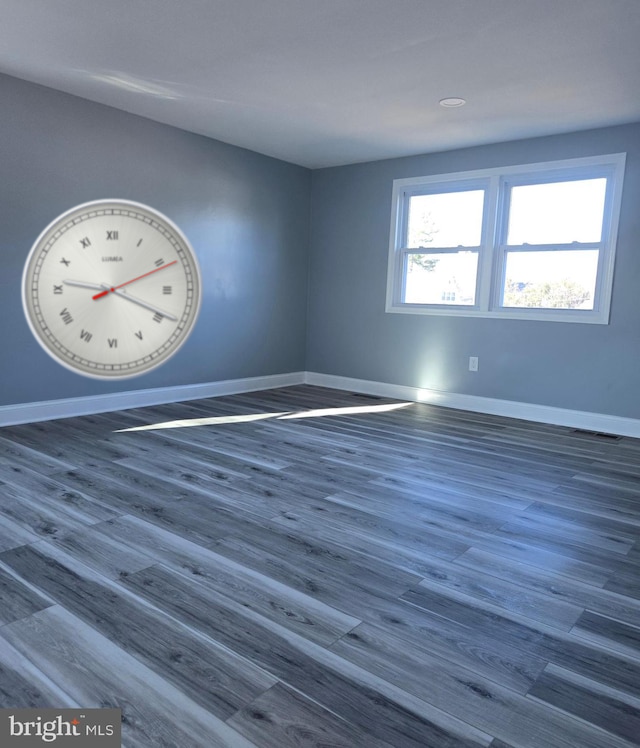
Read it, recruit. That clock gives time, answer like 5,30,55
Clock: 9,19,11
